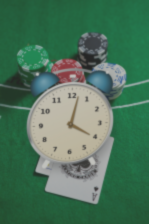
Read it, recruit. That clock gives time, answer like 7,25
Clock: 4,02
